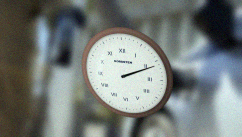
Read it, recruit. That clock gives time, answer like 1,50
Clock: 2,11
